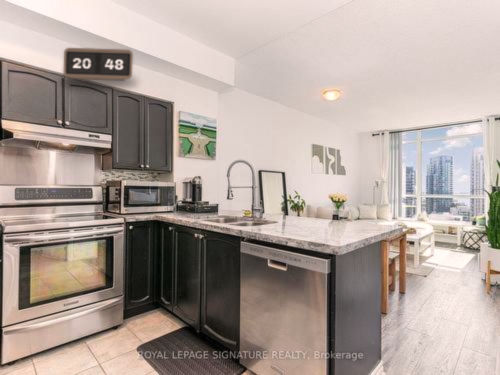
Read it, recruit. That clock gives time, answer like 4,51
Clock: 20,48
